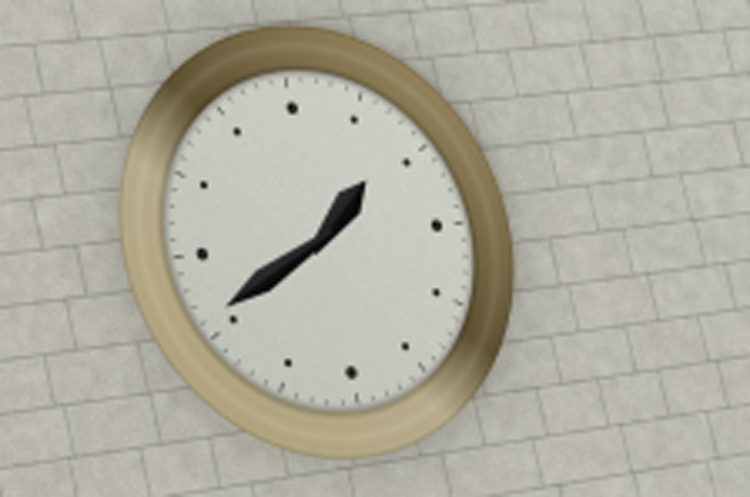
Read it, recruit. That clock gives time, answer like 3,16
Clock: 1,41
